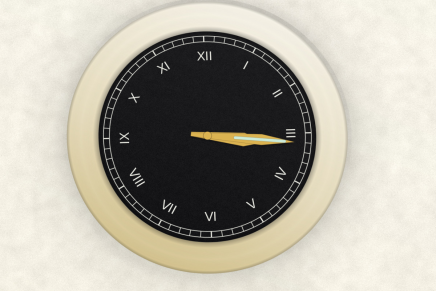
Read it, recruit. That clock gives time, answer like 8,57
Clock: 3,16
